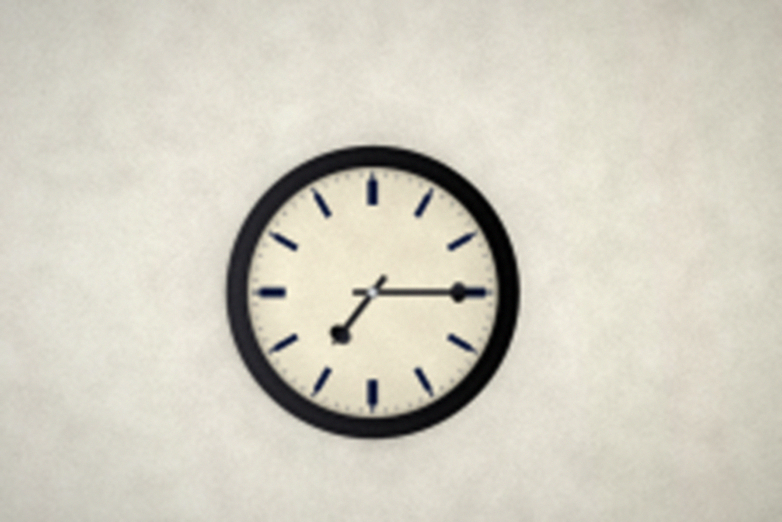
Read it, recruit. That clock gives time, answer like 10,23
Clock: 7,15
